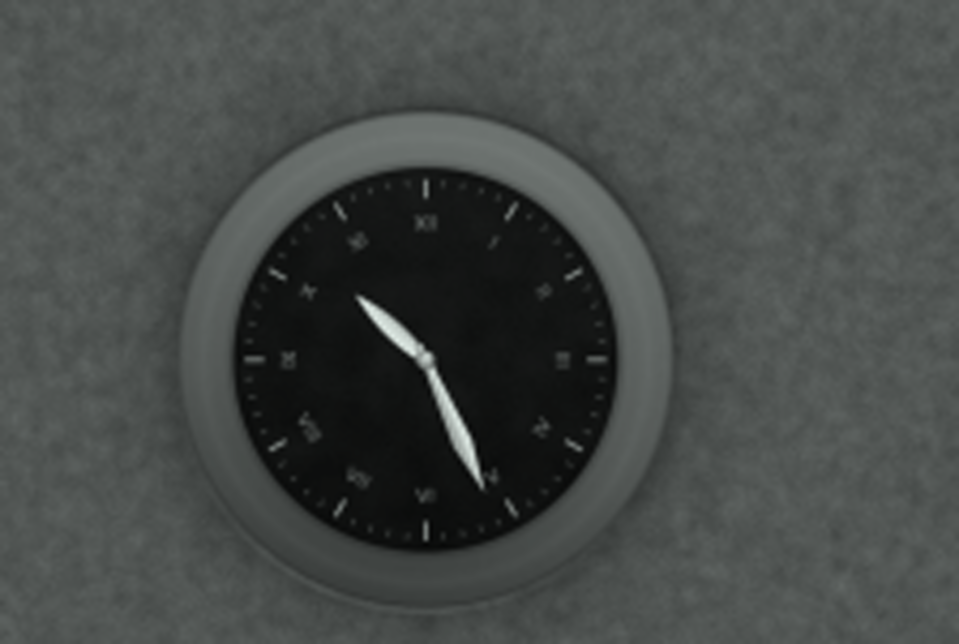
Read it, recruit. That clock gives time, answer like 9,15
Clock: 10,26
